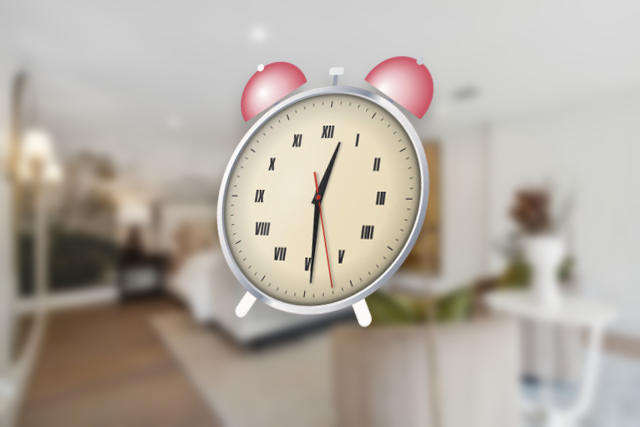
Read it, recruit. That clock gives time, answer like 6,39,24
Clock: 12,29,27
